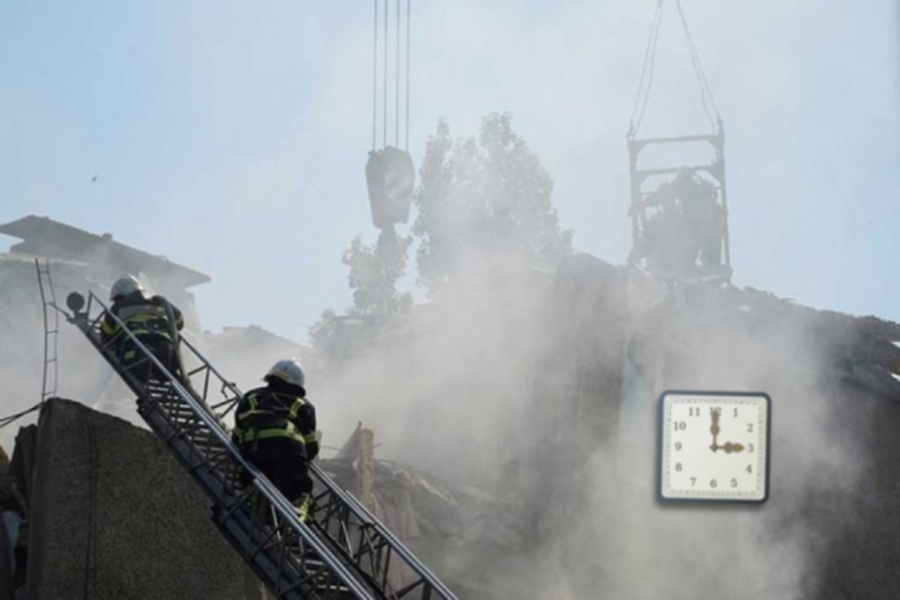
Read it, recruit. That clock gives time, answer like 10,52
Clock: 3,00
